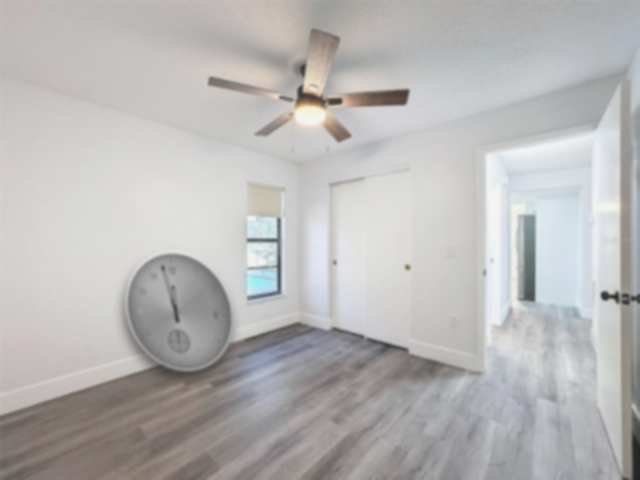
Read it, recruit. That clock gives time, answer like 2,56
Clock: 11,58
